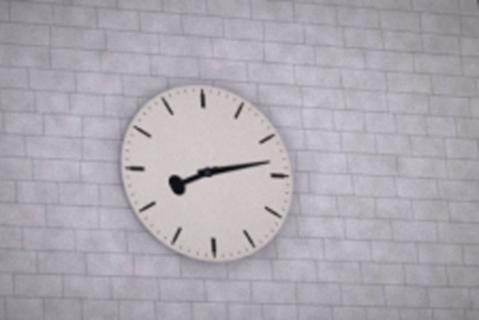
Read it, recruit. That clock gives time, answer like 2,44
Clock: 8,13
